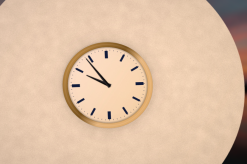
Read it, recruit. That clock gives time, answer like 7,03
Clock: 9,54
